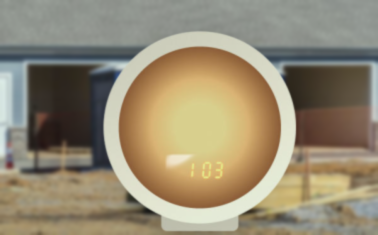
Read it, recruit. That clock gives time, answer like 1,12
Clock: 1,03
